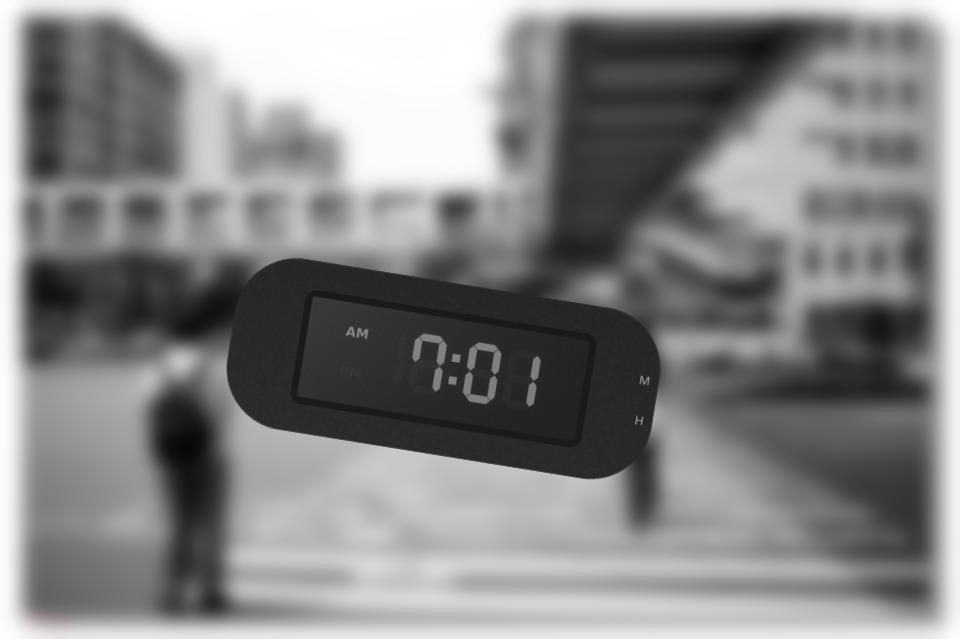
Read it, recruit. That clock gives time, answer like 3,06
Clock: 7,01
